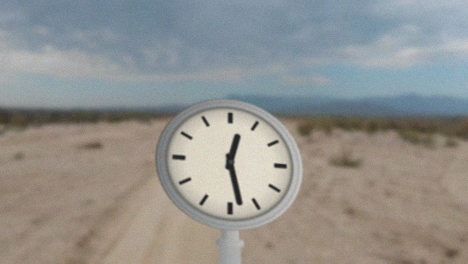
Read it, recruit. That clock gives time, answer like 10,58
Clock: 12,28
